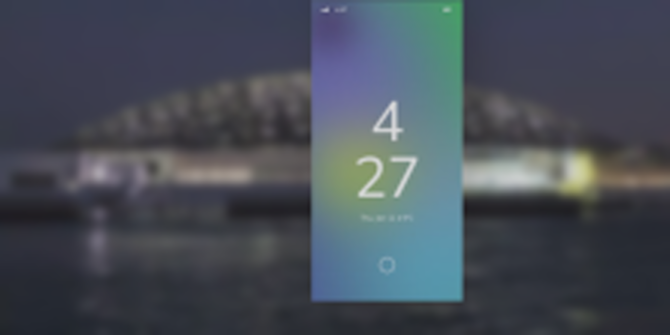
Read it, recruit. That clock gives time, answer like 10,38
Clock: 4,27
